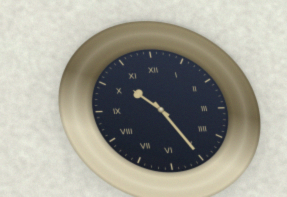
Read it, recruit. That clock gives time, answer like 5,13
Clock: 10,25
